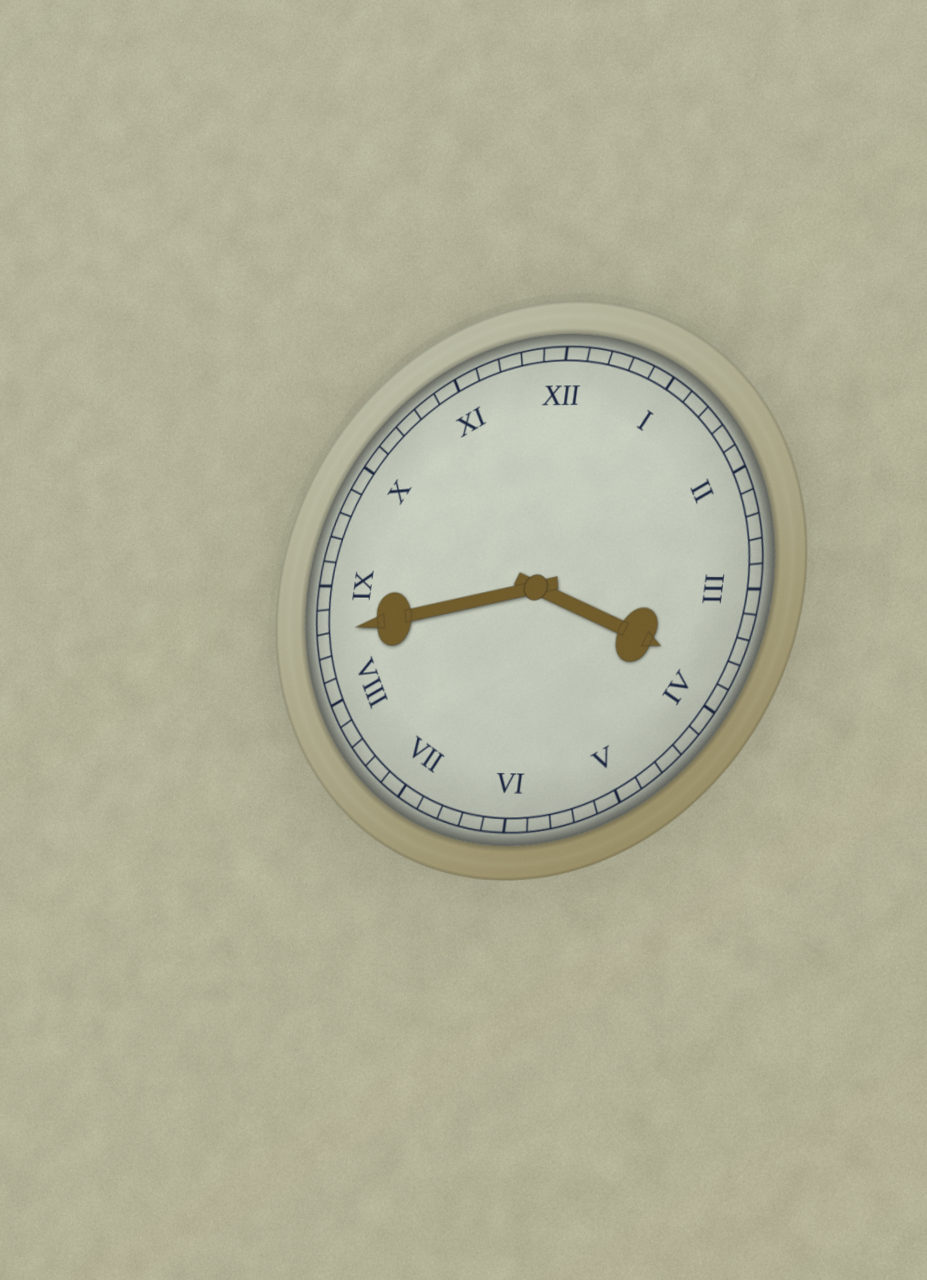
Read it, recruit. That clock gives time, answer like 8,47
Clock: 3,43
